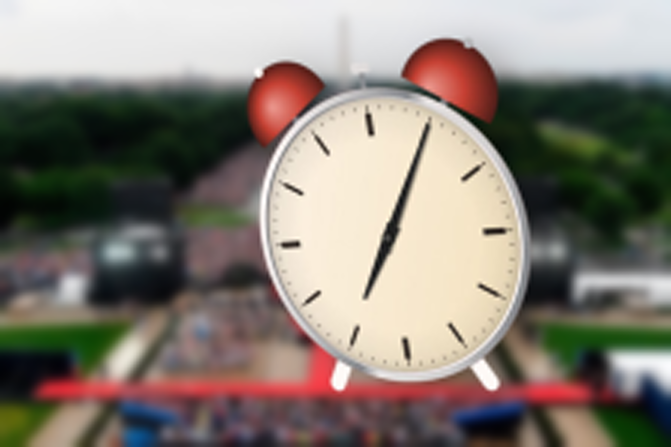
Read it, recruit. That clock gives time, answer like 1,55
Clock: 7,05
